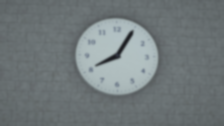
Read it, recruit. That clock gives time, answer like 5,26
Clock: 8,05
